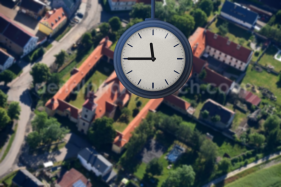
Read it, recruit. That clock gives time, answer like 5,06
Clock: 11,45
